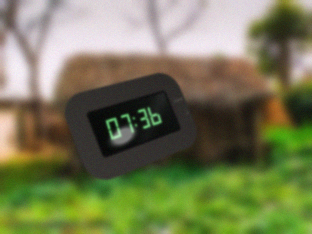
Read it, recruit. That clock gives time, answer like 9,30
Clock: 7,36
